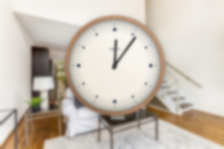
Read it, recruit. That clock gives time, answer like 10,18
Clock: 12,06
